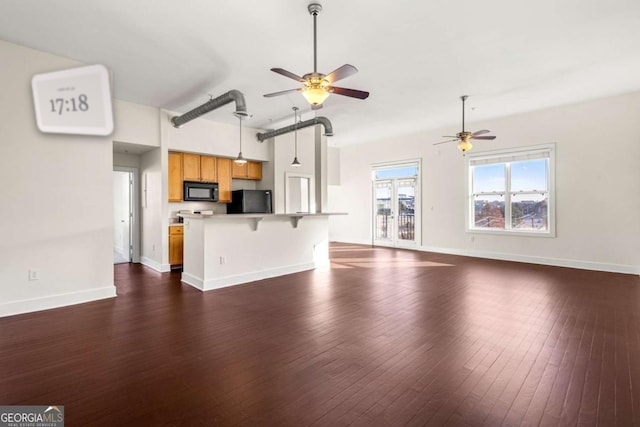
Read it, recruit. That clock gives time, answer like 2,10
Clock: 17,18
